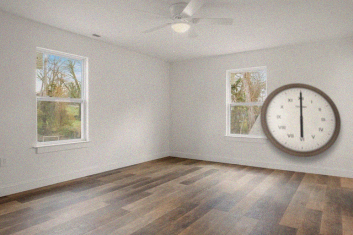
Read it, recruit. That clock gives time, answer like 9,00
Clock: 6,00
